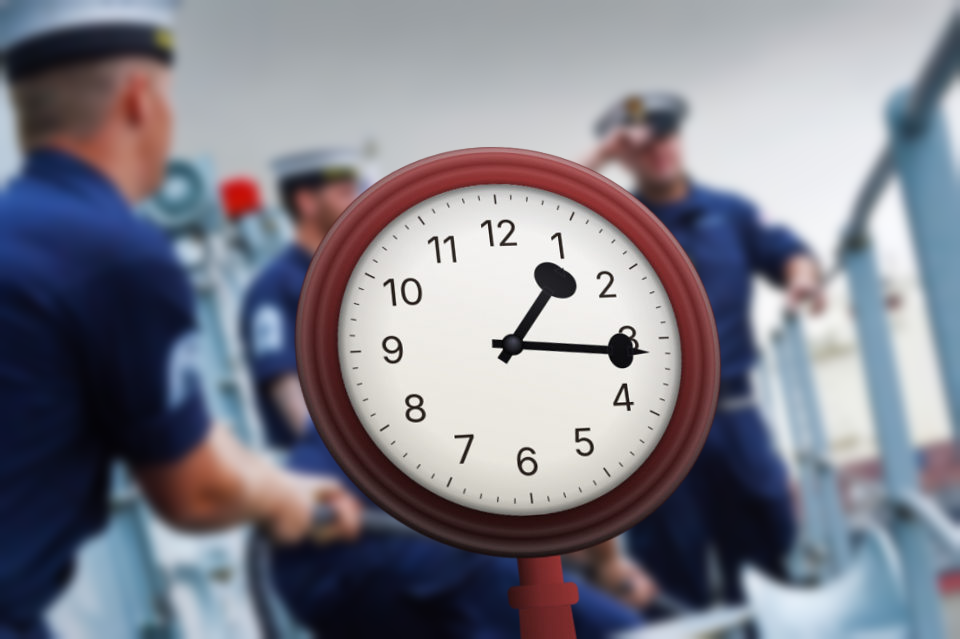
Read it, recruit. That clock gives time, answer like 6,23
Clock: 1,16
